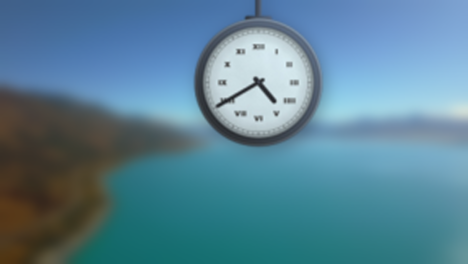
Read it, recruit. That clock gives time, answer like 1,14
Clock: 4,40
